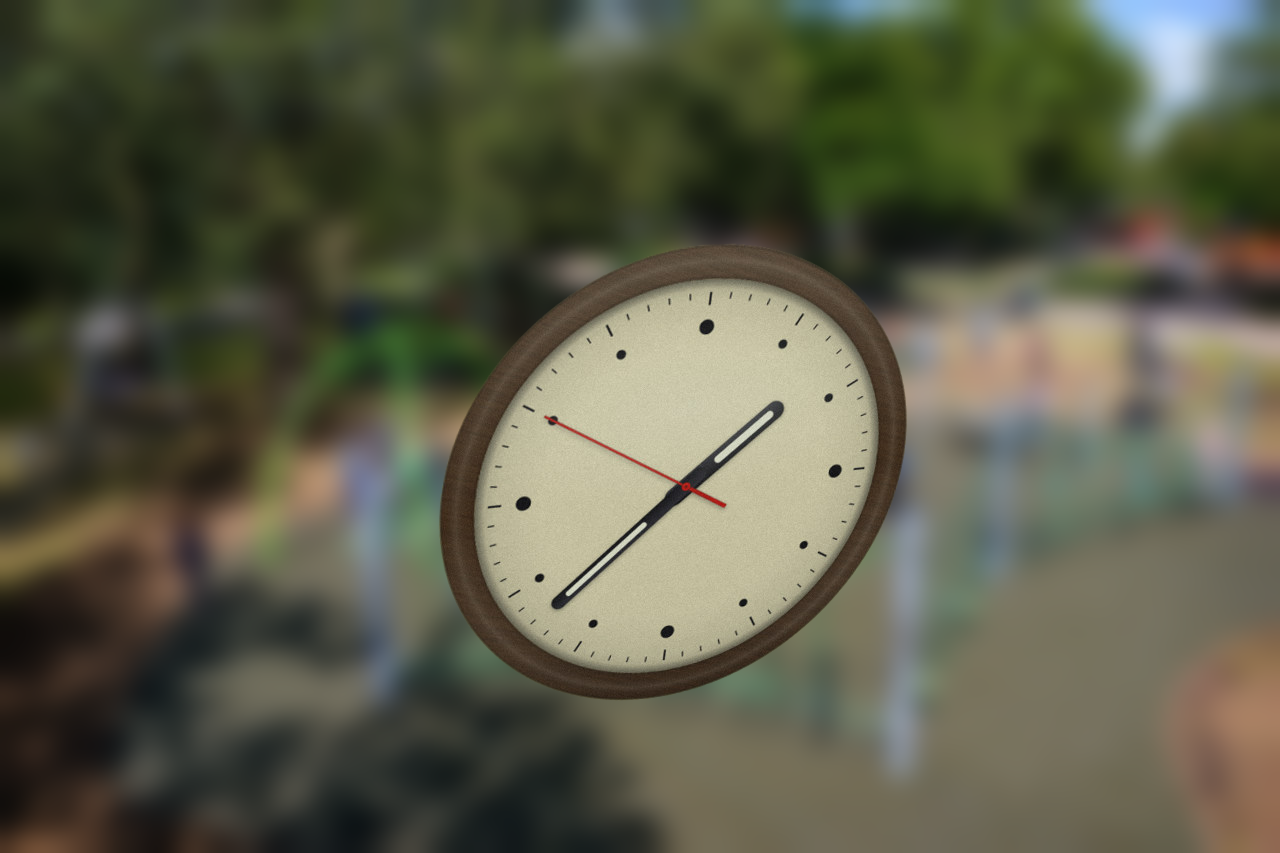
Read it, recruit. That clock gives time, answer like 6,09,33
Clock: 1,37,50
